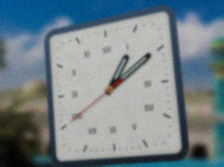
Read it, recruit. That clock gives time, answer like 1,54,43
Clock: 1,09,40
